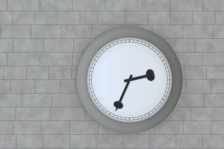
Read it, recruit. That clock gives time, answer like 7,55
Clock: 2,34
